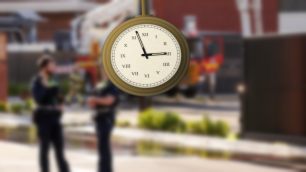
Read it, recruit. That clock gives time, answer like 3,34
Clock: 2,57
